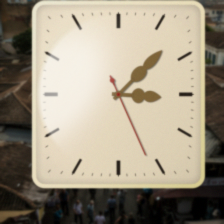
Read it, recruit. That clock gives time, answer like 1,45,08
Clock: 3,07,26
